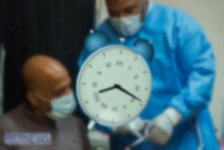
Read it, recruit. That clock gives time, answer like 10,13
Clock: 8,19
